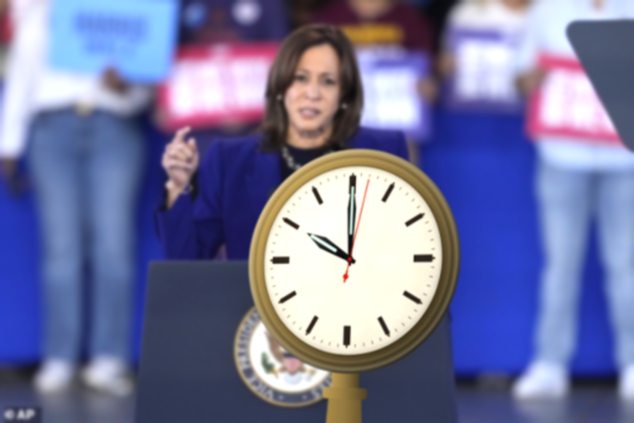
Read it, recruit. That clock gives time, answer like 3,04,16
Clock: 10,00,02
